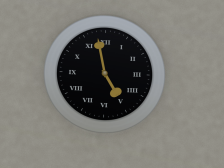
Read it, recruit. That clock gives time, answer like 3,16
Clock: 4,58
